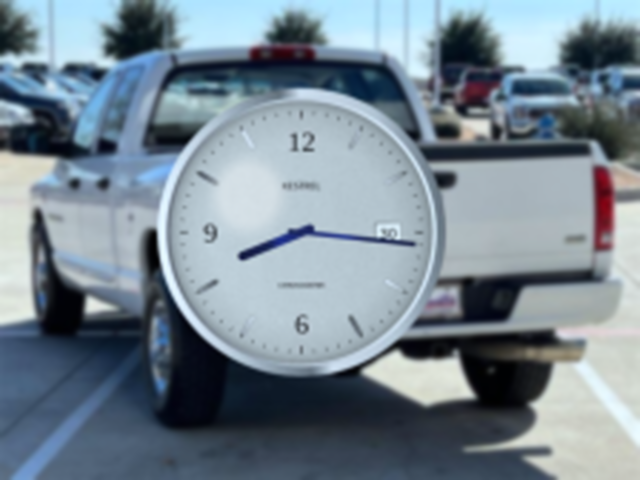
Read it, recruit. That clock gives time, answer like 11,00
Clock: 8,16
